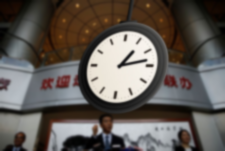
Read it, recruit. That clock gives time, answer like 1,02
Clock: 1,13
